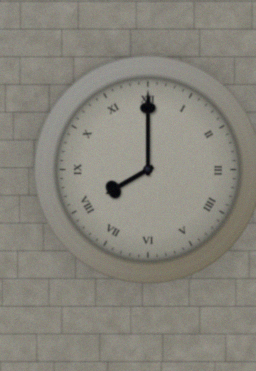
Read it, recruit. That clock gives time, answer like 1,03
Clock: 8,00
